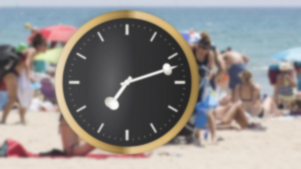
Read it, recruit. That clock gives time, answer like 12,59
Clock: 7,12
